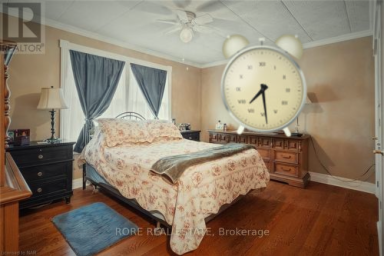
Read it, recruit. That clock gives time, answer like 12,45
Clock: 7,29
